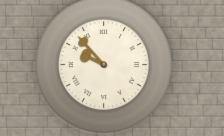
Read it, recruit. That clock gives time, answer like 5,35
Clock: 9,53
